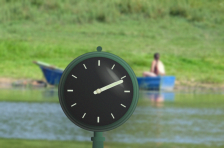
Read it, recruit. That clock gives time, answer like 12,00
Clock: 2,11
